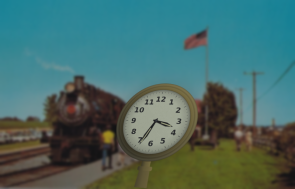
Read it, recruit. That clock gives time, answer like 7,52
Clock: 3,34
